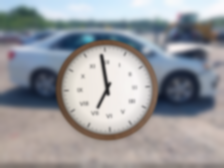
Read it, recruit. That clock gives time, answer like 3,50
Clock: 6,59
